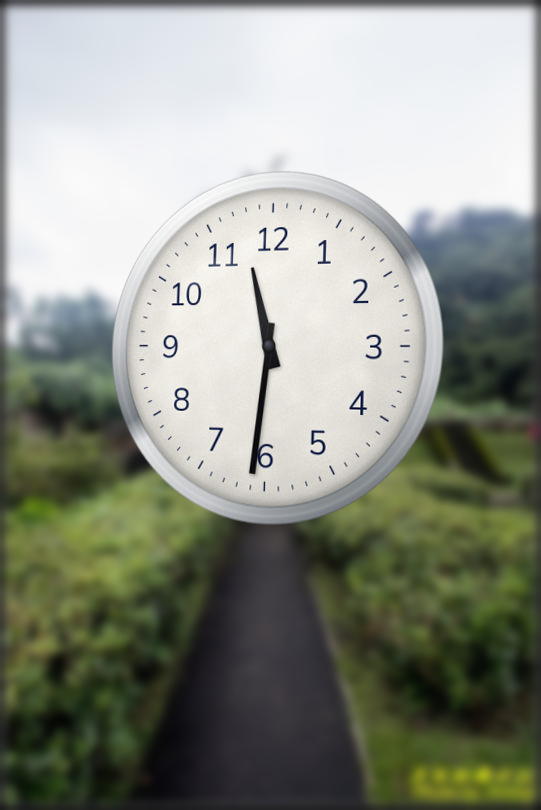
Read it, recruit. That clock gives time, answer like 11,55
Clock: 11,31
